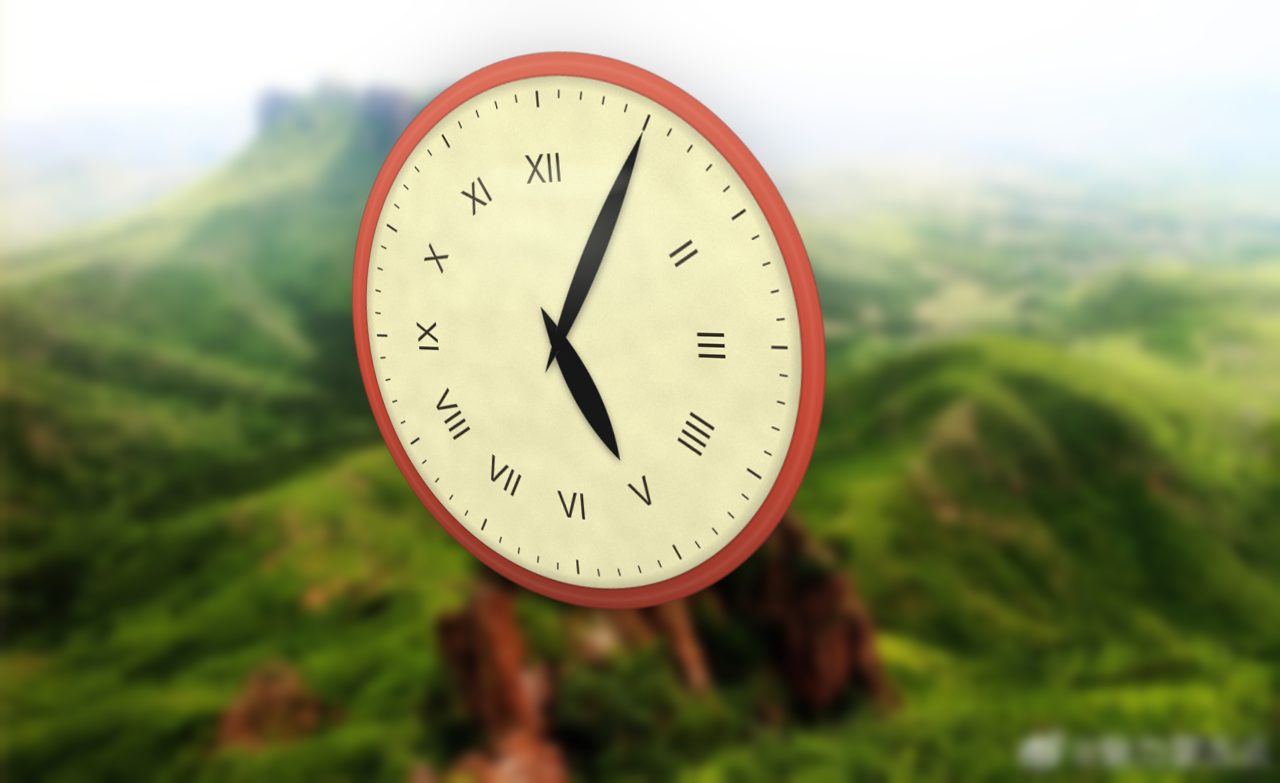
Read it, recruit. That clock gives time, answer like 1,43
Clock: 5,05
